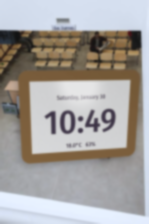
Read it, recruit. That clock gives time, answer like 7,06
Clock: 10,49
